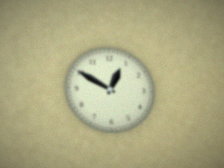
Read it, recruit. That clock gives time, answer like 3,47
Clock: 12,50
